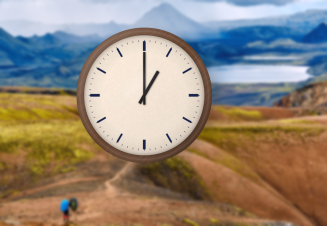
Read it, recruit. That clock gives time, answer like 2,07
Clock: 1,00
